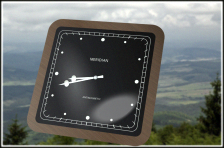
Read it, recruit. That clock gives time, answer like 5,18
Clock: 8,42
